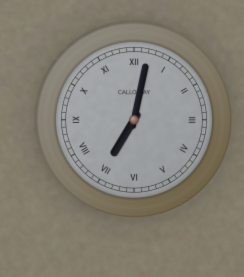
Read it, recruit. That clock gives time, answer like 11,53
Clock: 7,02
